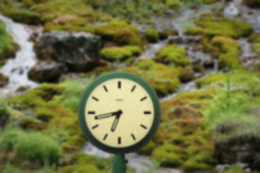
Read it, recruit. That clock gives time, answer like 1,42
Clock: 6,43
